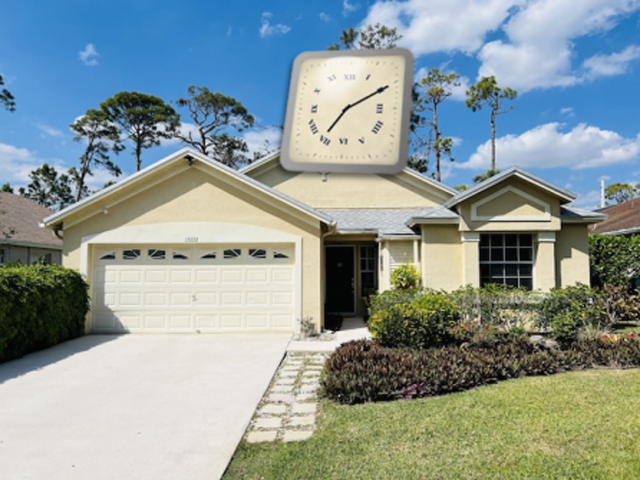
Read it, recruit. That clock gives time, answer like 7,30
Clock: 7,10
